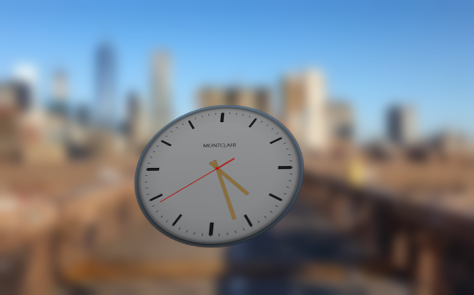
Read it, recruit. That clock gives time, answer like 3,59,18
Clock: 4,26,39
